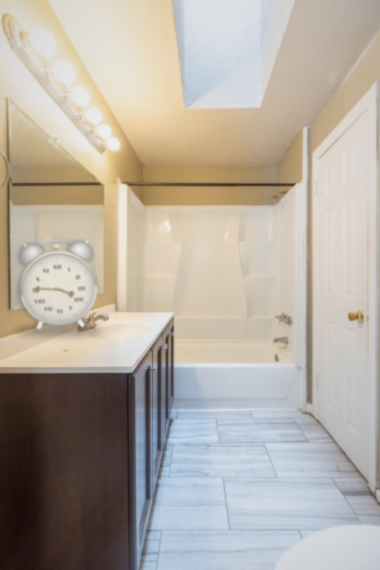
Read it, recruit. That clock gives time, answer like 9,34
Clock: 3,46
